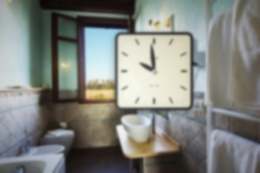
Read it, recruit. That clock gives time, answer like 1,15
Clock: 9,59
